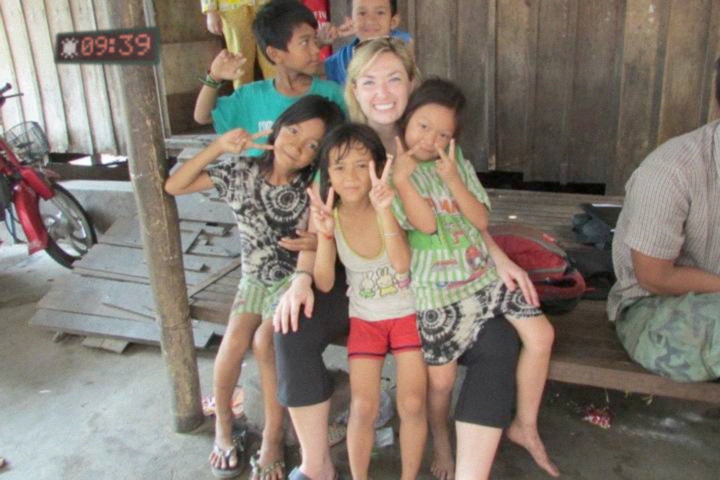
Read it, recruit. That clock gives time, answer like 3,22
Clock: 9,39
